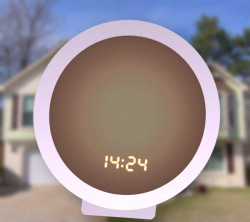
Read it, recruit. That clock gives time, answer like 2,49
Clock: 14,24
